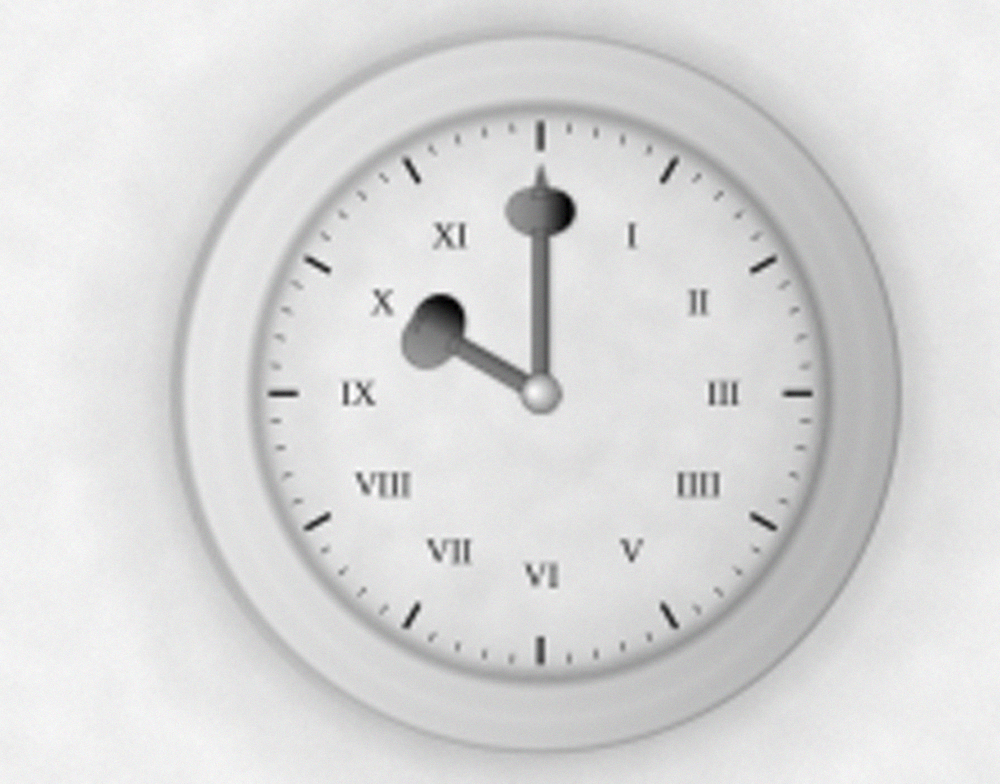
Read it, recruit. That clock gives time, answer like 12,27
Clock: 10,00
